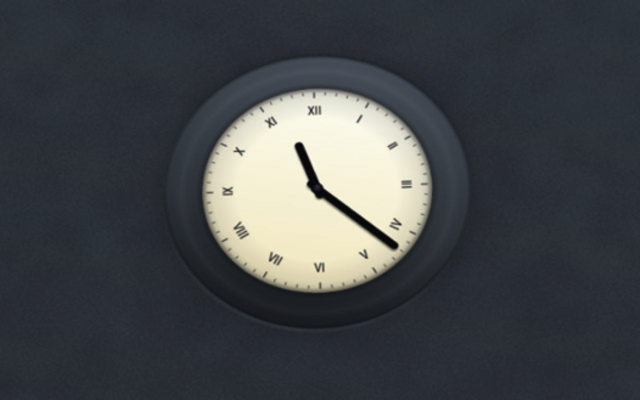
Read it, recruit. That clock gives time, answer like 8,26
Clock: 11,22
